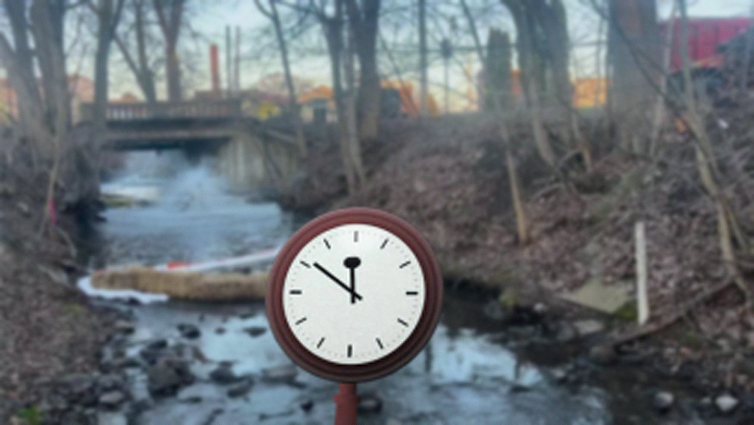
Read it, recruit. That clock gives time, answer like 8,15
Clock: 11,51
